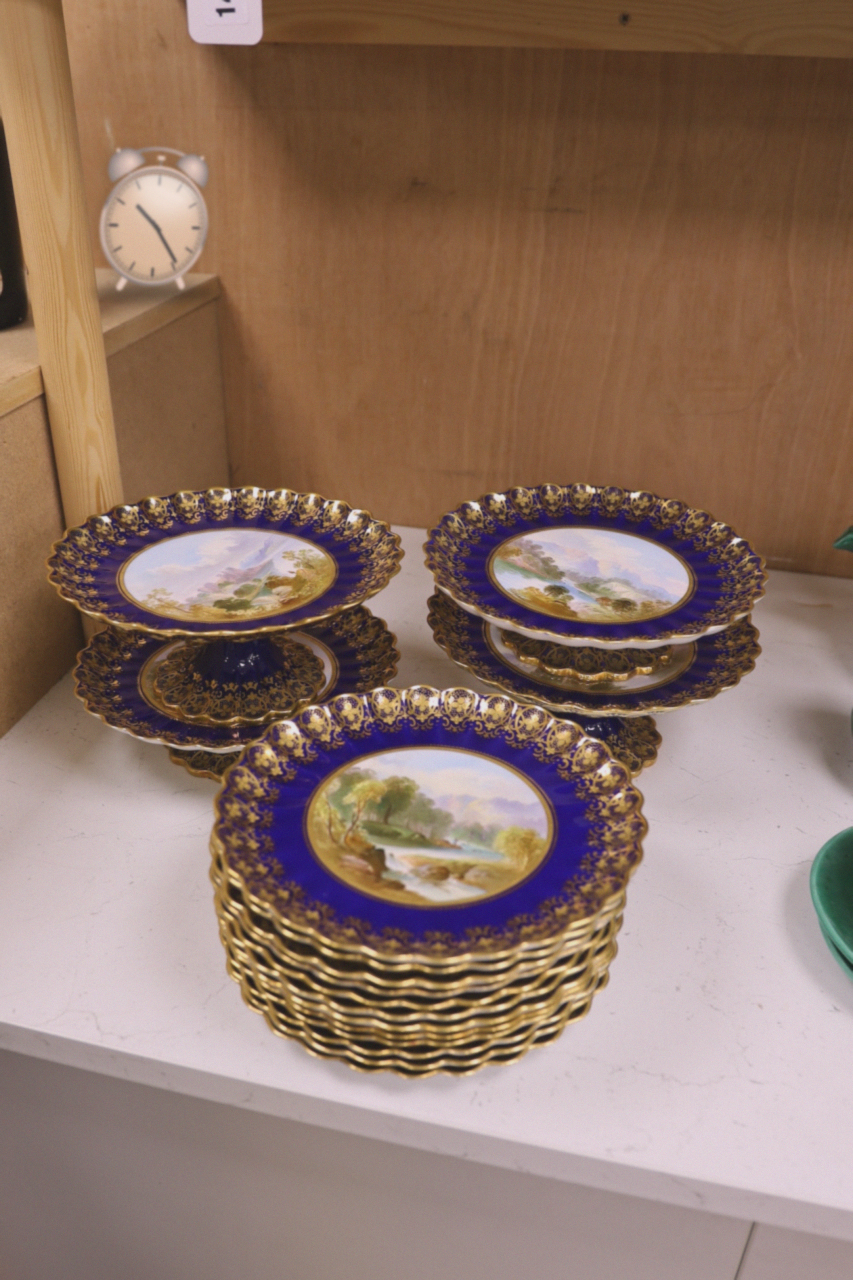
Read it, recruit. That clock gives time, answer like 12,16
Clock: 10,24
